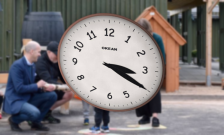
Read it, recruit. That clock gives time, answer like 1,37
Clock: 3,20
